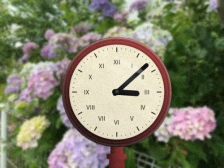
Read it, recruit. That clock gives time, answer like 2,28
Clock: 3,08
